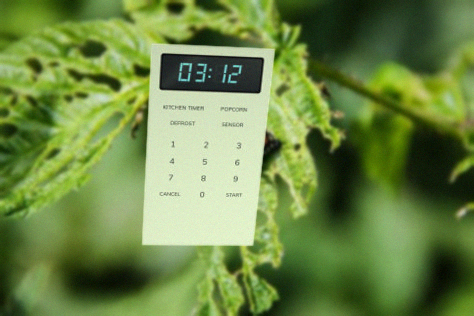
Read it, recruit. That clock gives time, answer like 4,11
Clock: 3,12
